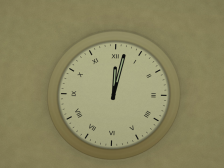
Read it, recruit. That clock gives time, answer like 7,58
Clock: 12,02
